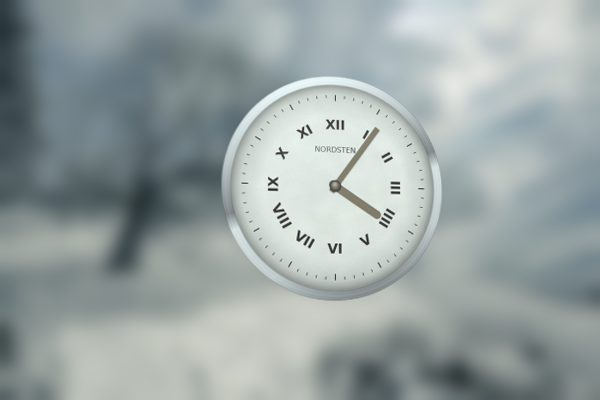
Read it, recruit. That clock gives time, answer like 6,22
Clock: 4,06
